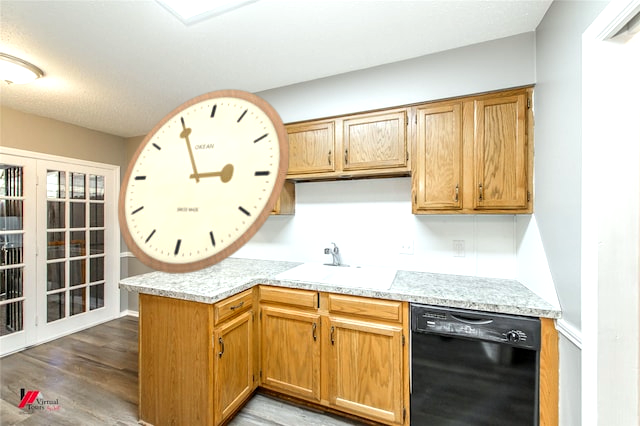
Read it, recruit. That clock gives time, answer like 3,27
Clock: 2,55
